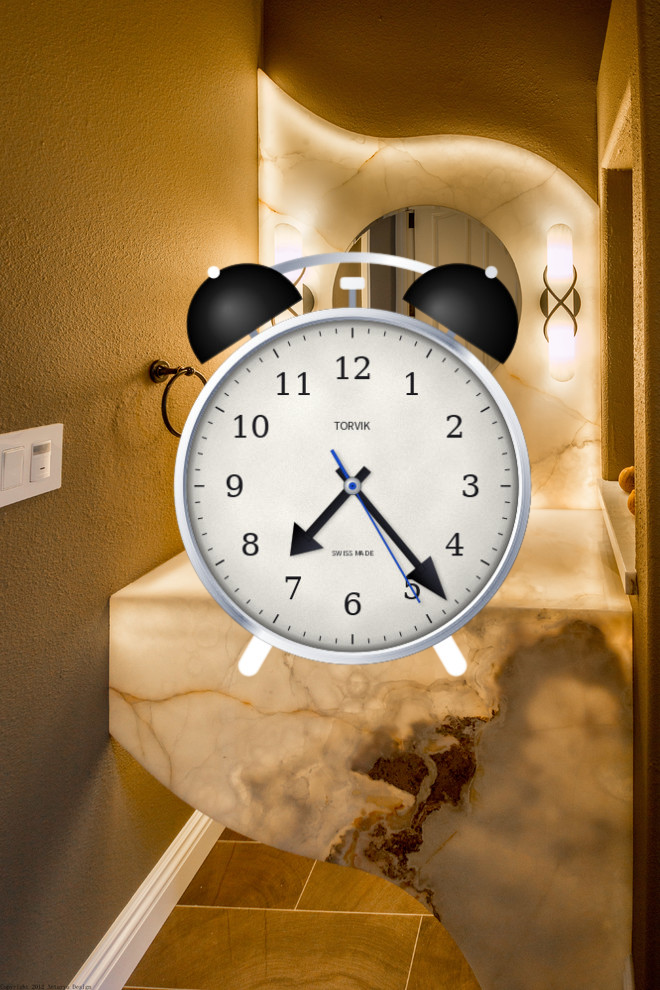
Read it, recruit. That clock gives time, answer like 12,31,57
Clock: 7,23,25
